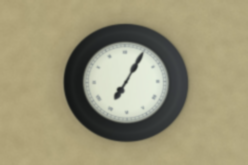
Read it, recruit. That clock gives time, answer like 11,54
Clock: 7,05
